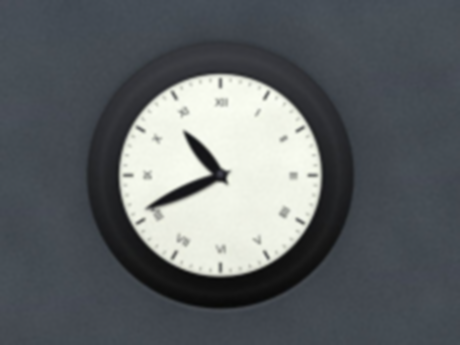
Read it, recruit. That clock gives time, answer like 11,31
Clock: 10,41
